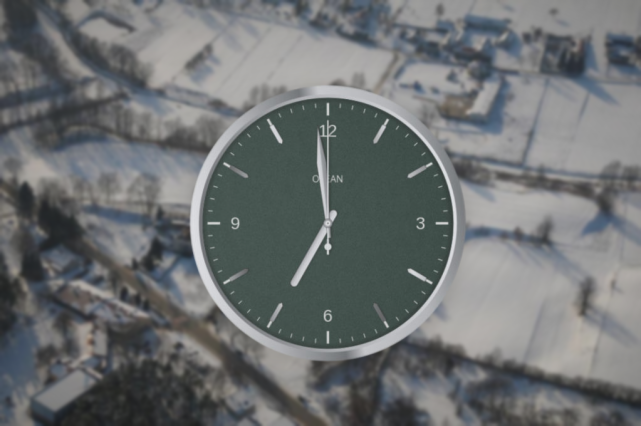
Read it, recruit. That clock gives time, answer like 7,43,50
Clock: 6,59,00
